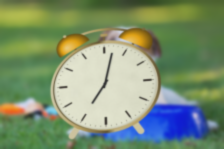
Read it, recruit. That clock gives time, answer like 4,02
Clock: 7,02
